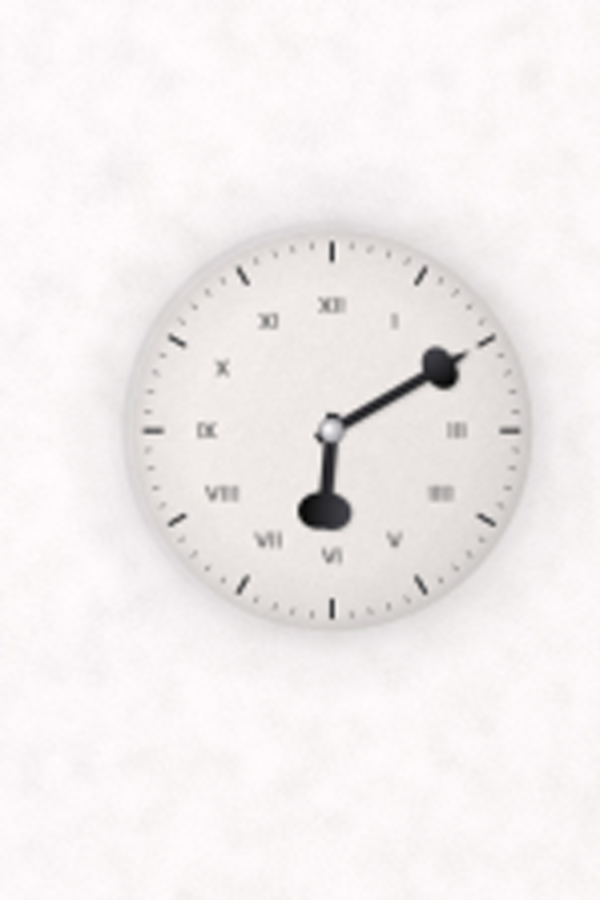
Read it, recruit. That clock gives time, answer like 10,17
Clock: 6,10
